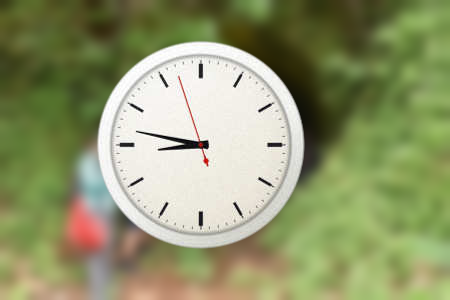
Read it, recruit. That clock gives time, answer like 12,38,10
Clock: 8,46,57
